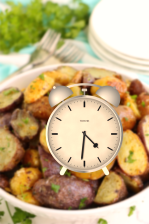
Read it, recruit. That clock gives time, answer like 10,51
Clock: 4,31
